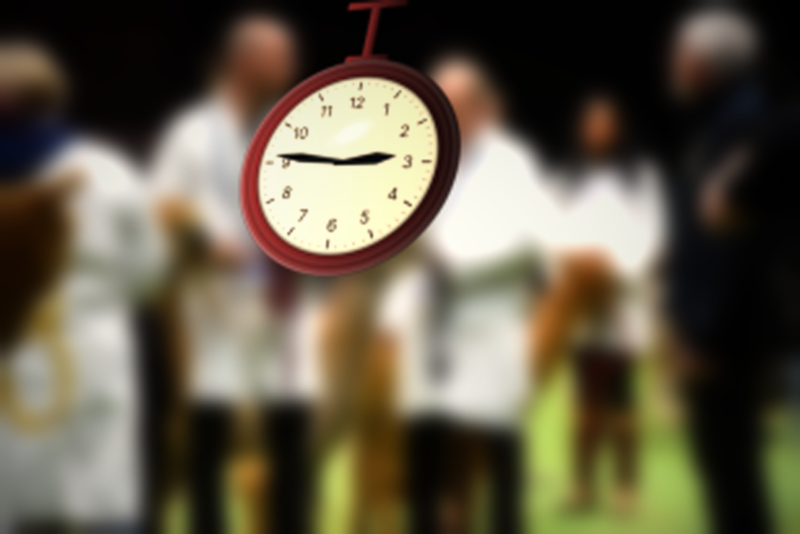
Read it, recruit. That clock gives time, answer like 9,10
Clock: 2,46
